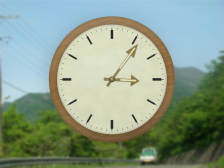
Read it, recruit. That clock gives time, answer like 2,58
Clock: 3,06
